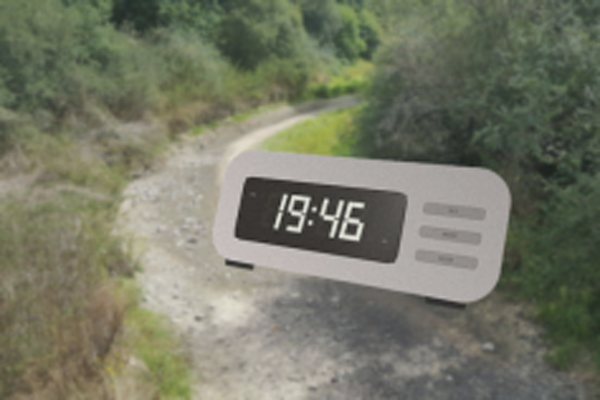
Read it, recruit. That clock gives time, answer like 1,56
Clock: 19,46
